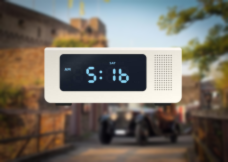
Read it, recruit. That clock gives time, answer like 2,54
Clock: 5,16
